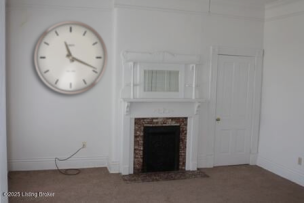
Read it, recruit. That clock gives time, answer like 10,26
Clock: 11,19
